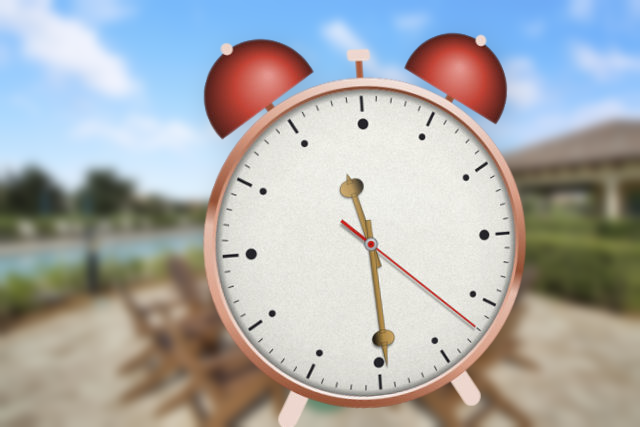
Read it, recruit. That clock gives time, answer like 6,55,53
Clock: 11,29,22
